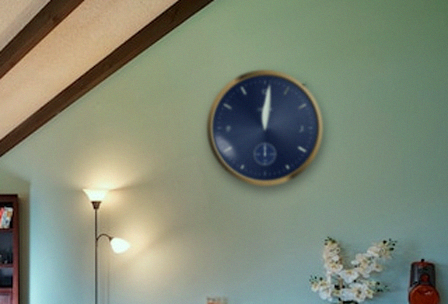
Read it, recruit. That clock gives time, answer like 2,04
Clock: 12,01
